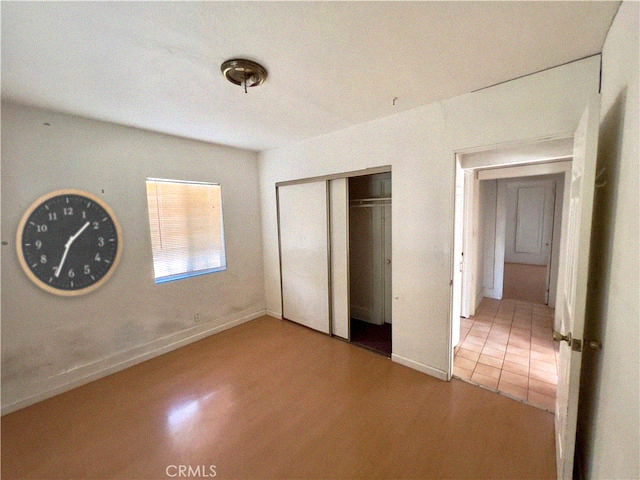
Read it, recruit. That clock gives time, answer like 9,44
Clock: 1,34
